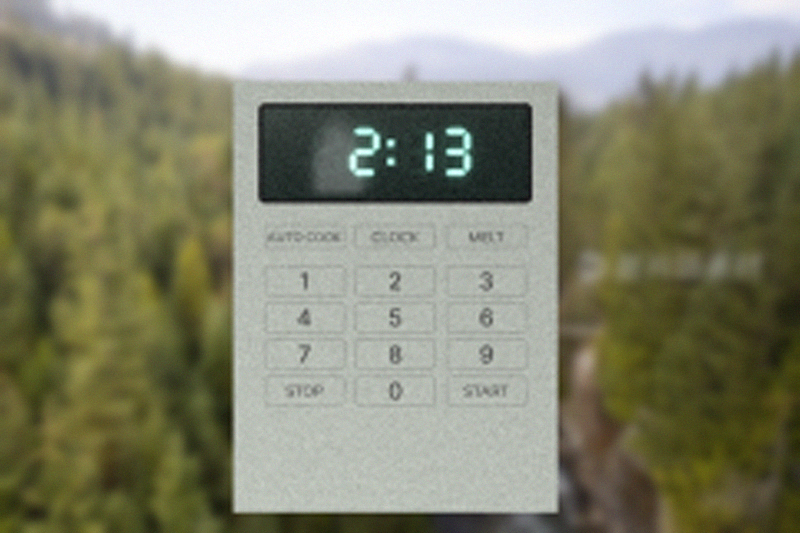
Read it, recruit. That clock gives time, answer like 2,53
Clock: 2,13
